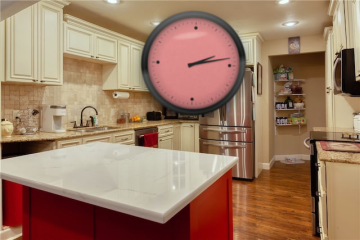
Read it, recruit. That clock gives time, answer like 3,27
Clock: 2,13
